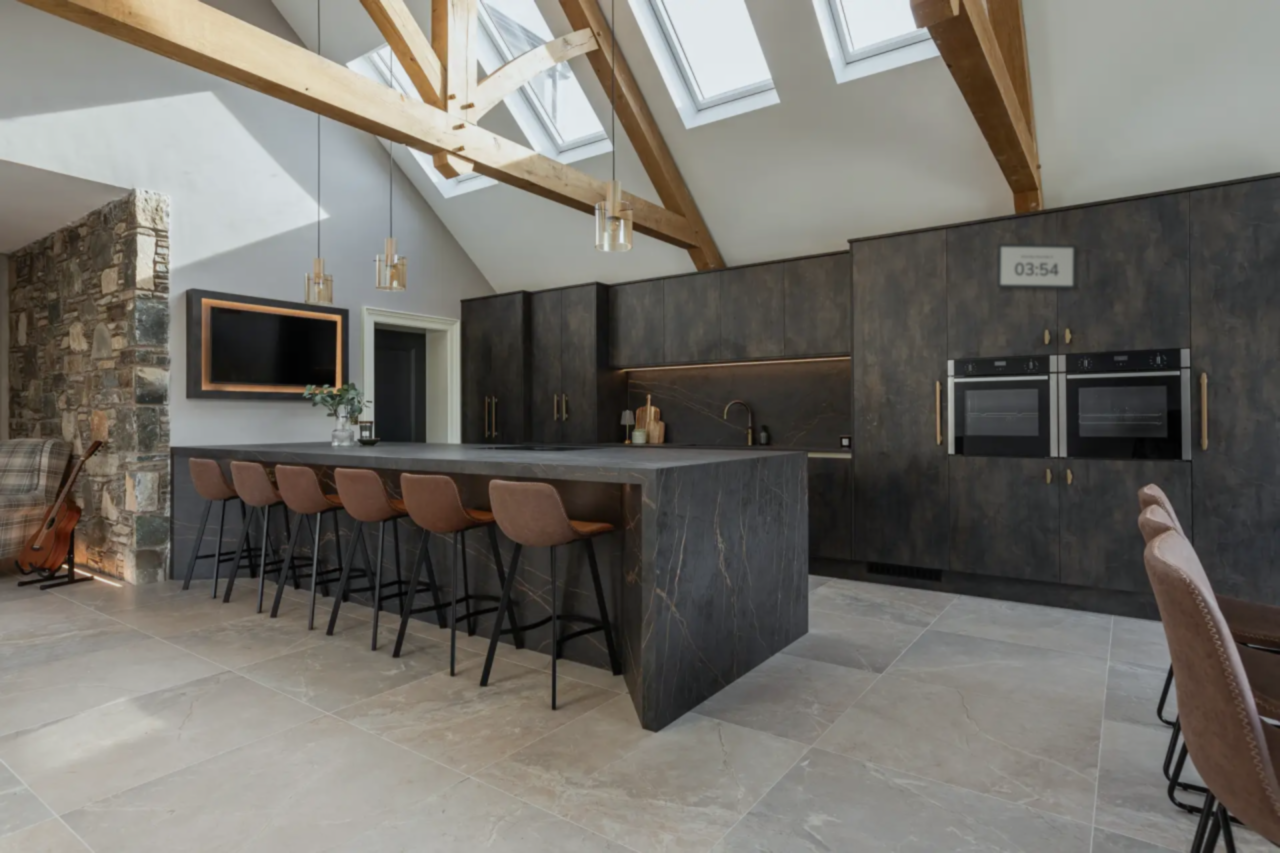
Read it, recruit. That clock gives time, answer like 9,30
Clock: 3,54
